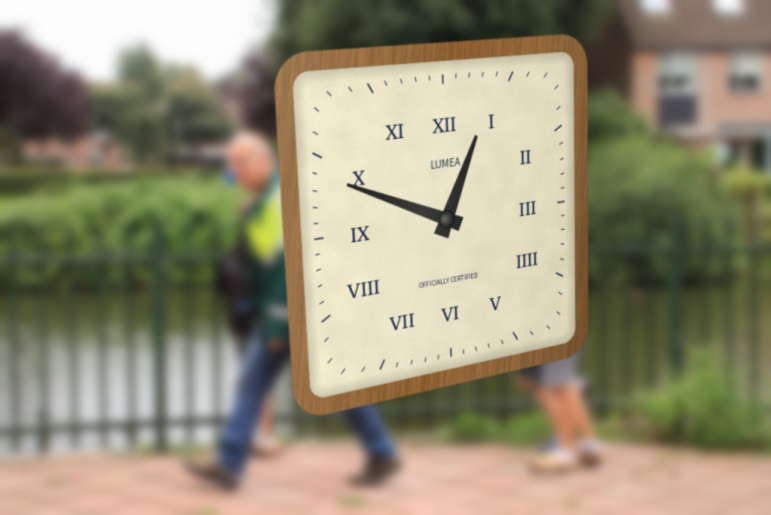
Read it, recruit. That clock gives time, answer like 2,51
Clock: 12,49
